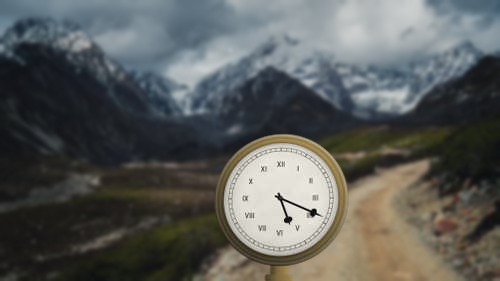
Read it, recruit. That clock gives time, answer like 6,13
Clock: 5,19
